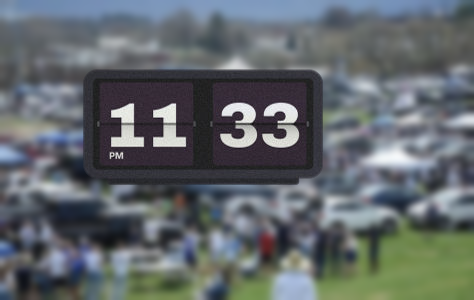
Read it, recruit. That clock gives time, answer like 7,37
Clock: 11,33
